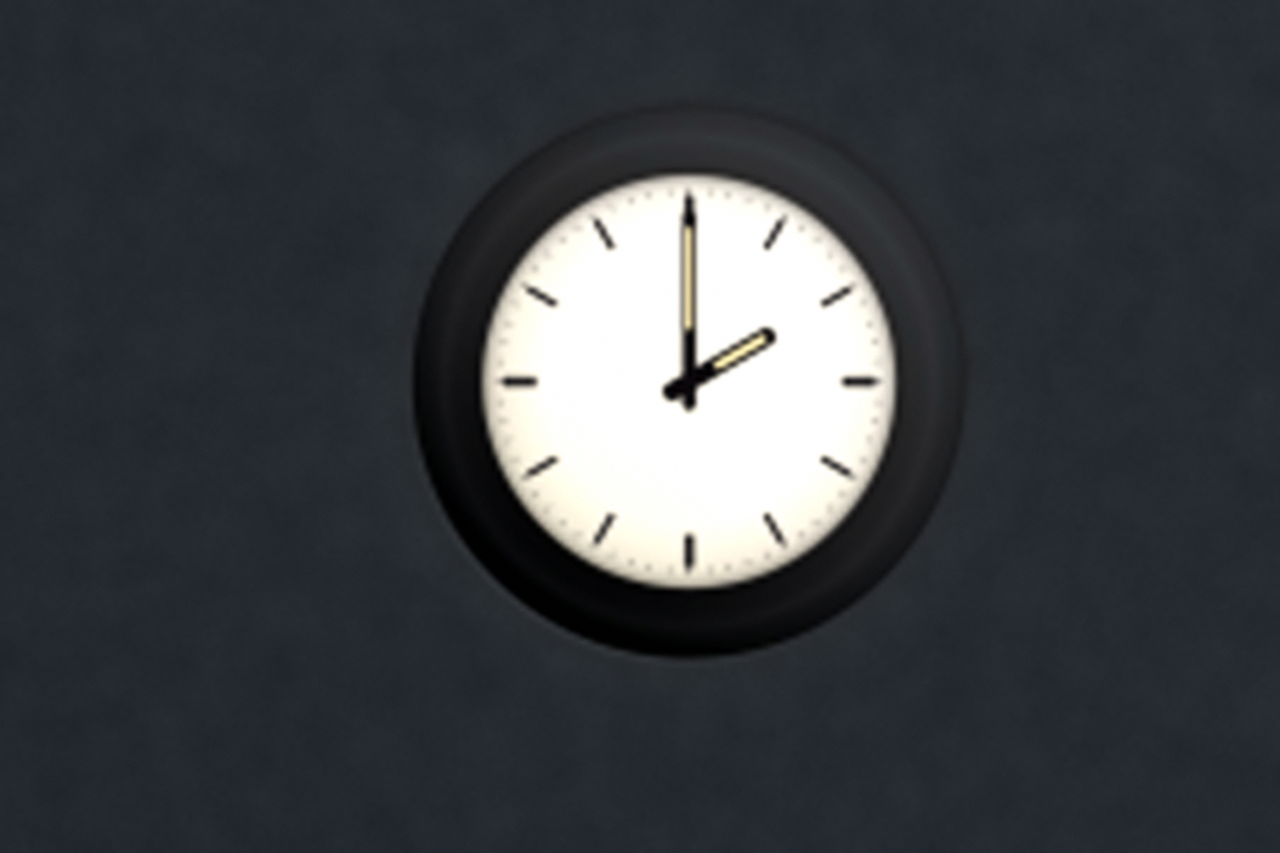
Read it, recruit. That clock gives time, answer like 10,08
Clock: 2,00
